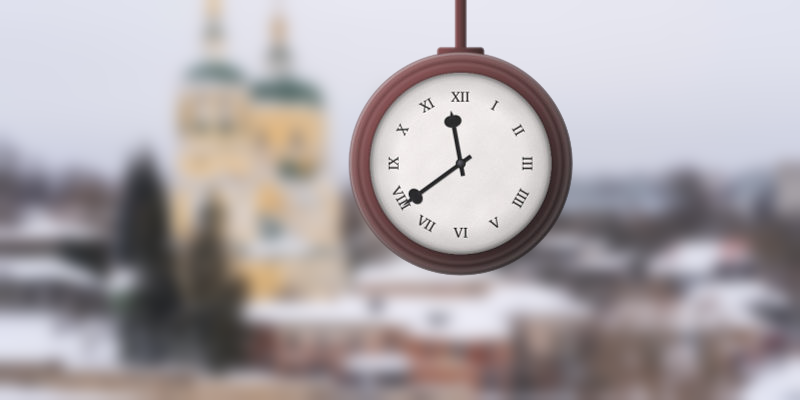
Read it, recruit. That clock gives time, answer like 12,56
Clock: 11,39
